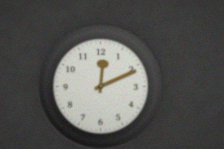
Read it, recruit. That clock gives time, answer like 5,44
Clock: 12,11
